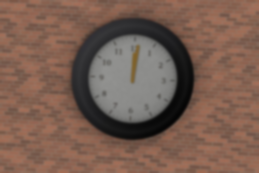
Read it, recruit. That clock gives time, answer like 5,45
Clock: 12,01
